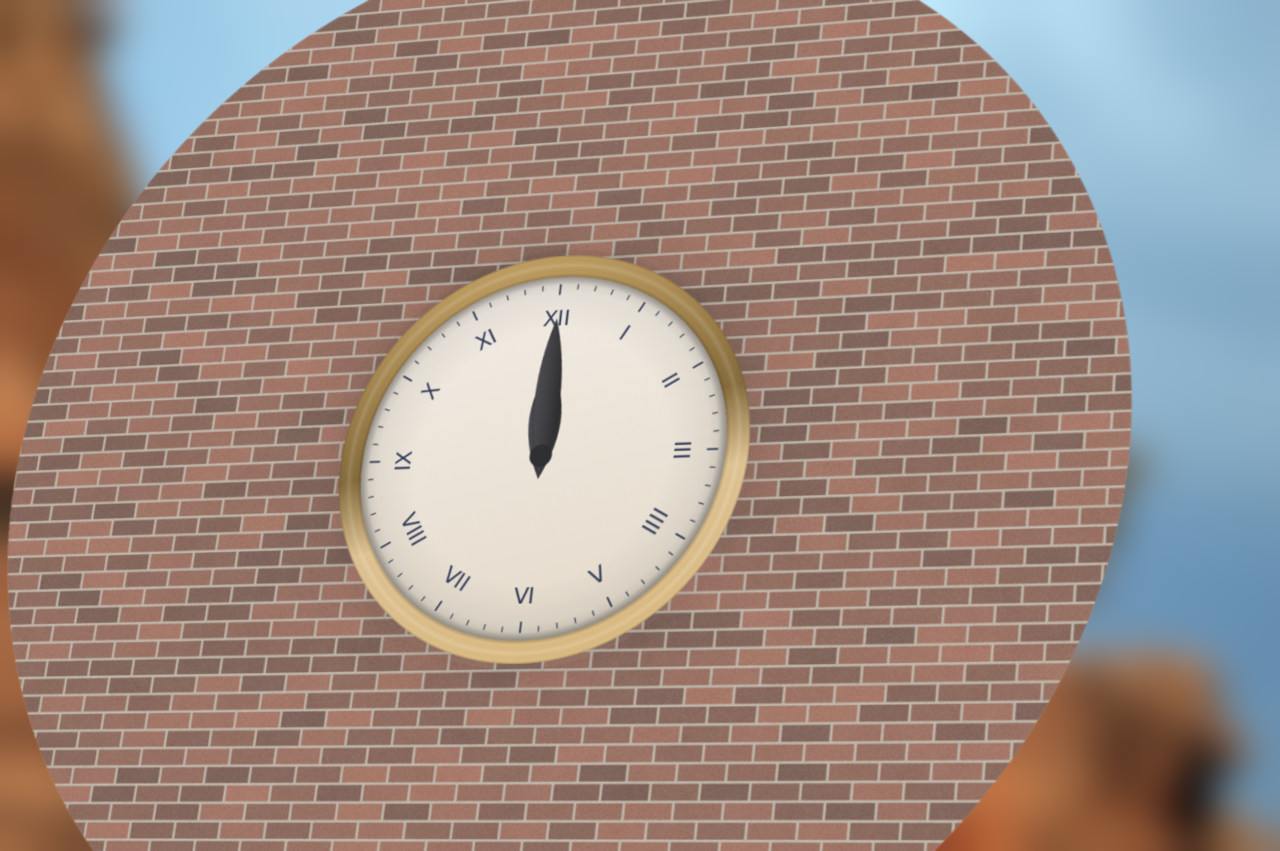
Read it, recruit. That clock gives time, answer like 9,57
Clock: 12,00
